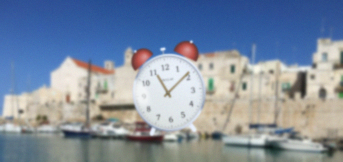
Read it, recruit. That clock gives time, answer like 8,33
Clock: 11,09
